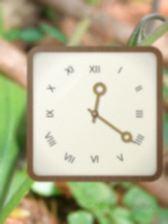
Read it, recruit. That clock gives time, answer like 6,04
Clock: 12,21
